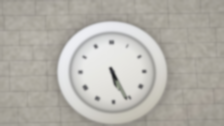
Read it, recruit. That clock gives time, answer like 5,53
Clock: 5,26
